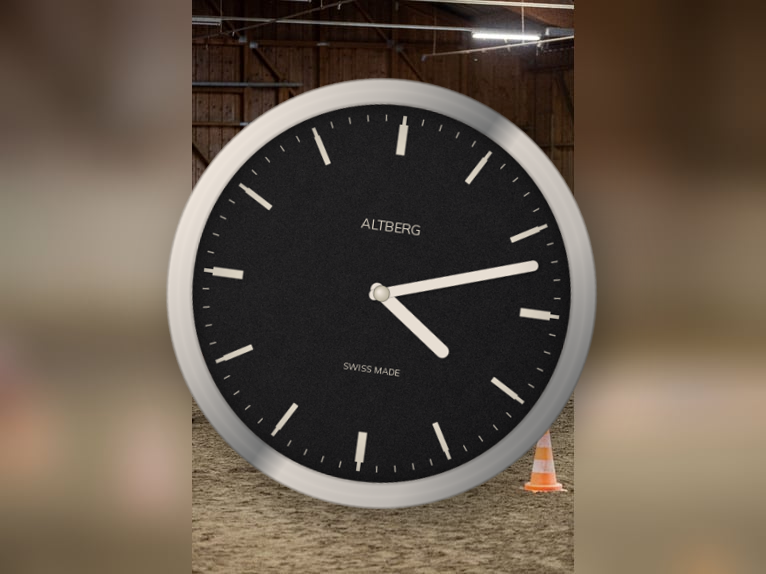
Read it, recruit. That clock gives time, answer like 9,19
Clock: 4,12
